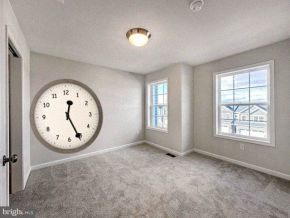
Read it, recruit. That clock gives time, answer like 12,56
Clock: 12,26
